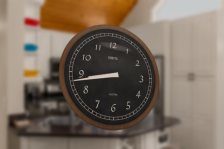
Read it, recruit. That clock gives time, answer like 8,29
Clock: 8,43
